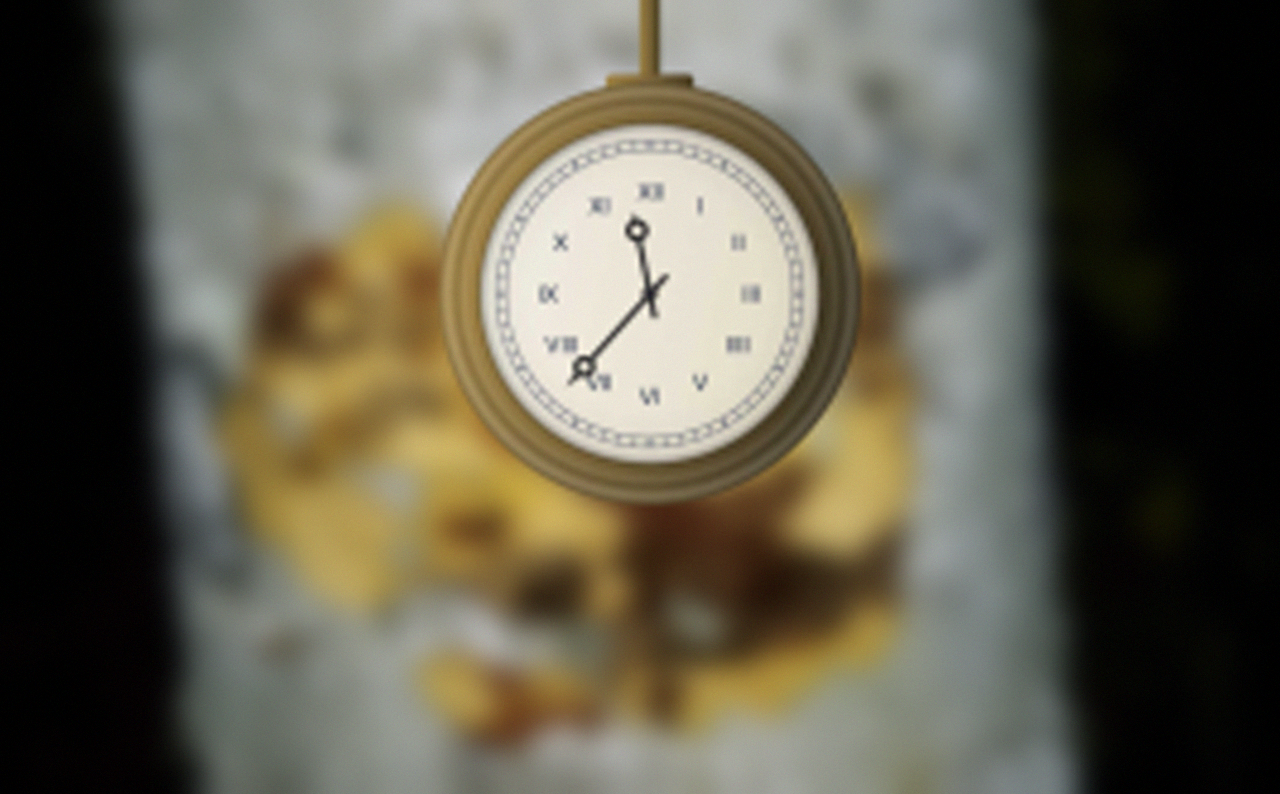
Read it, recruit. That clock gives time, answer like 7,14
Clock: 11,37
